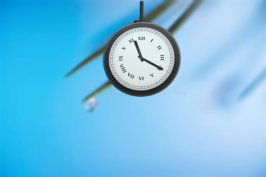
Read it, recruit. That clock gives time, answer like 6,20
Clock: 11,20
